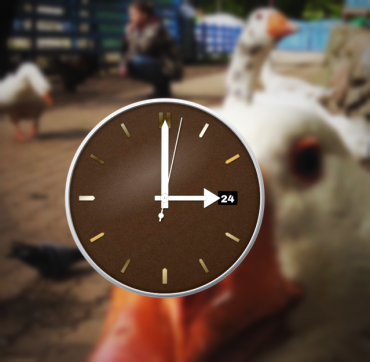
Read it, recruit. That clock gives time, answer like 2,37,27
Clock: 3,00,02
